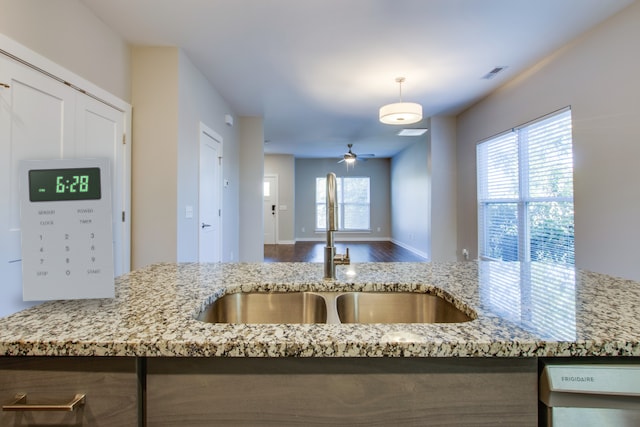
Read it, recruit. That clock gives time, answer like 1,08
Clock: 6,28
